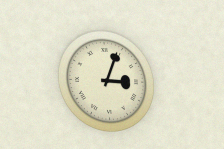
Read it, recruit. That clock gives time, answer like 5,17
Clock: 3,04
